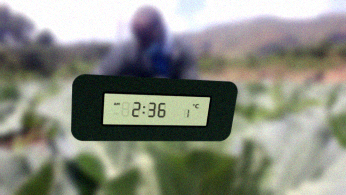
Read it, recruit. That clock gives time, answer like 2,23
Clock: 2,36
